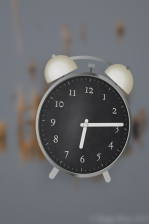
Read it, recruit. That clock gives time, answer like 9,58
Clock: 6,14
